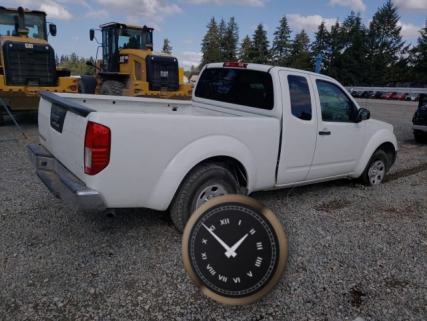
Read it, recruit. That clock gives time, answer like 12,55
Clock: 1,54
